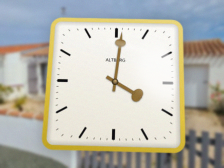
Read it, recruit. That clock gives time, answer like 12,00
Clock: 4,01
